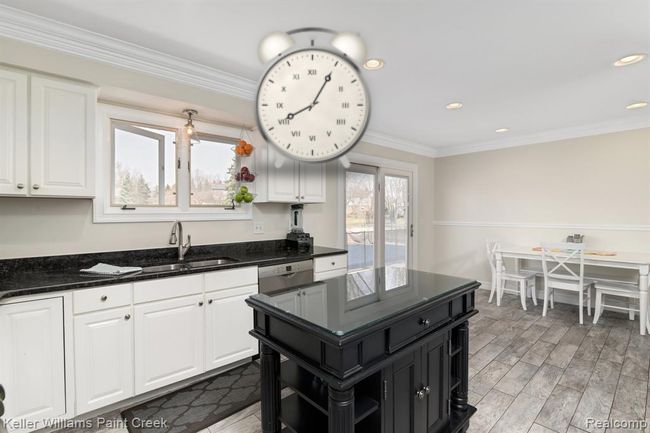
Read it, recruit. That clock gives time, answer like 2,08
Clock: 8,05
